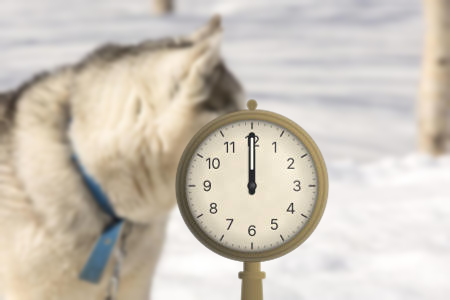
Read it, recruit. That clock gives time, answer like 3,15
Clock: 12,00
